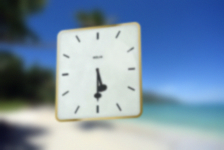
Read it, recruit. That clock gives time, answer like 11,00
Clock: 5,30
